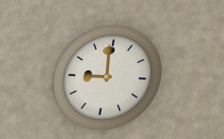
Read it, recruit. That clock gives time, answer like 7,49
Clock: 8,59
